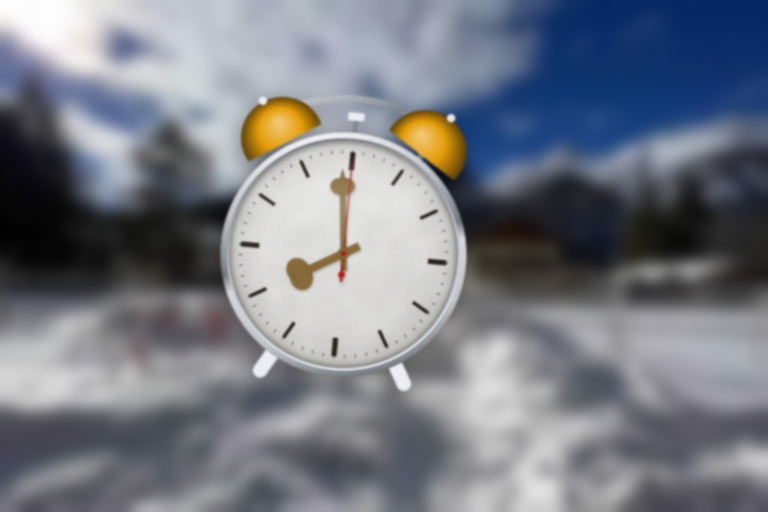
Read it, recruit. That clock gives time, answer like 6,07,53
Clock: 7,59,00
